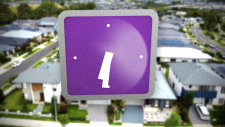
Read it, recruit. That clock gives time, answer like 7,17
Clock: 6,31
